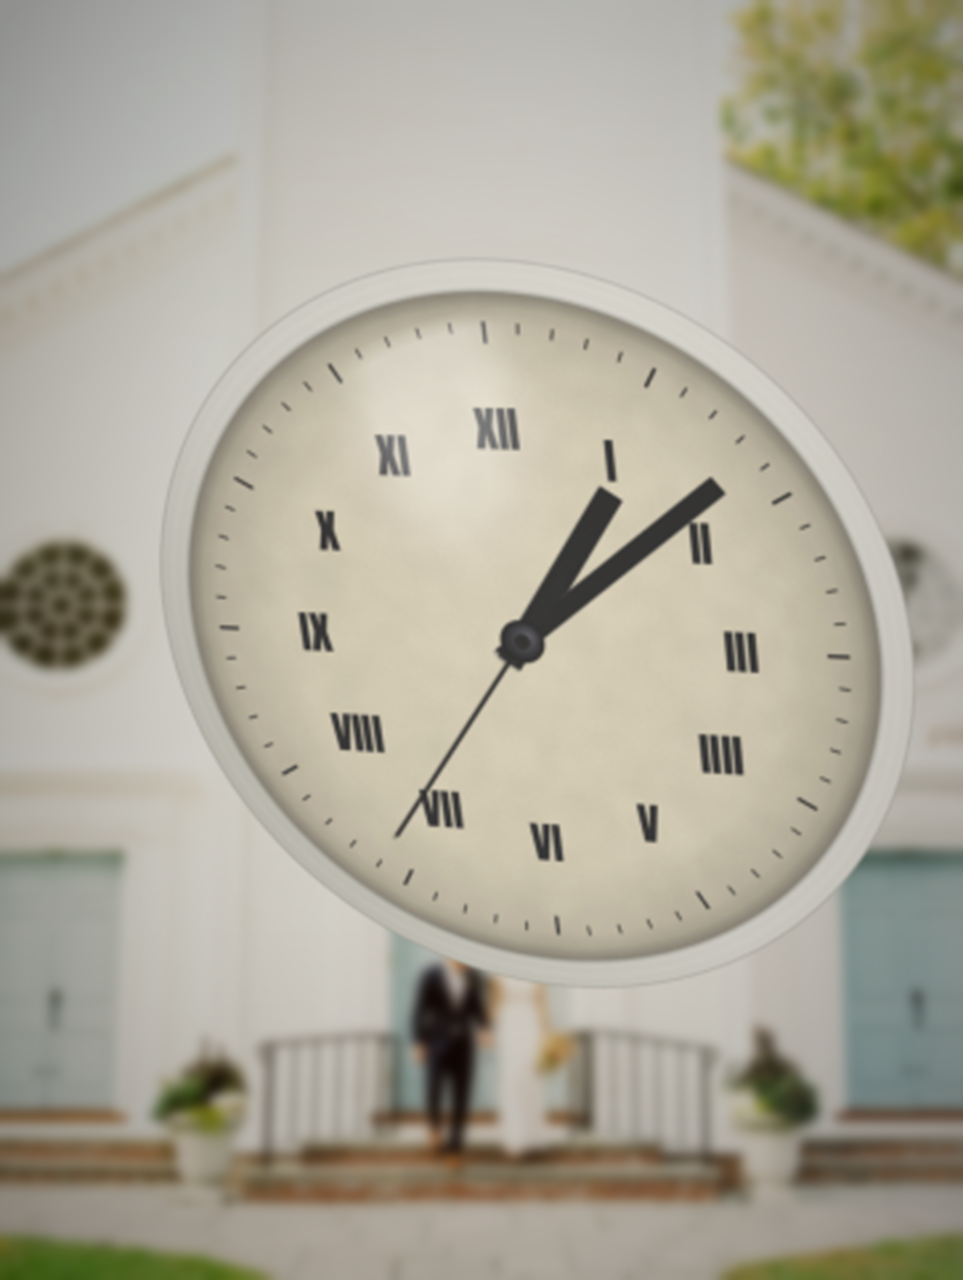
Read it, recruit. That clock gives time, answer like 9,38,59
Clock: 1,08,36
